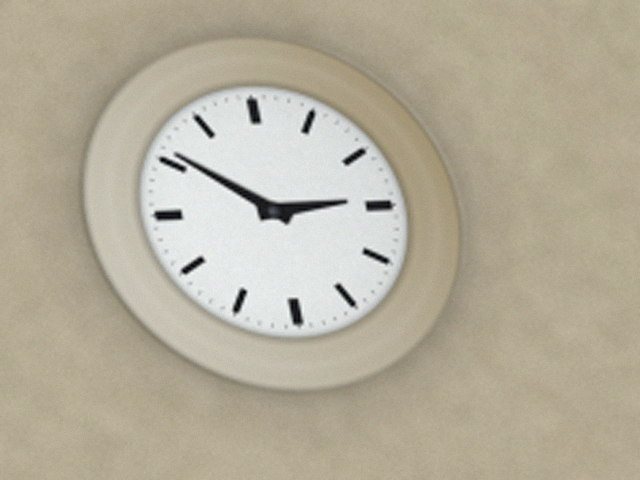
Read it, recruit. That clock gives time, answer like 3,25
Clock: 2,51
